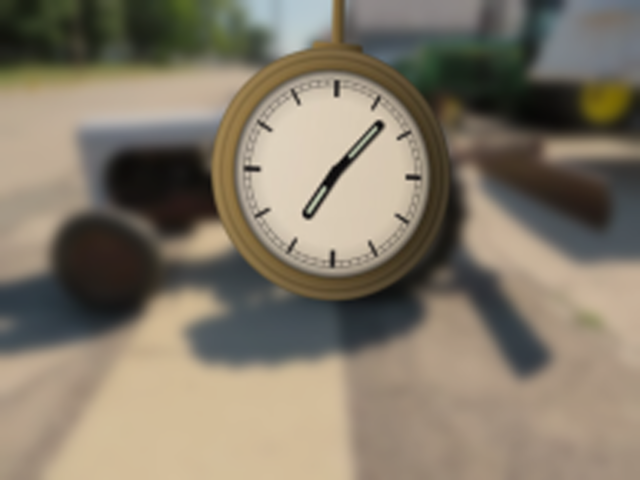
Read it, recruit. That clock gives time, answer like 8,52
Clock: 7,07
